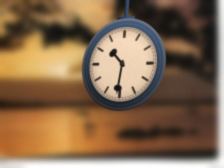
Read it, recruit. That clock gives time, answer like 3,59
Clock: 10,31
